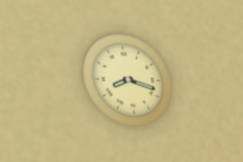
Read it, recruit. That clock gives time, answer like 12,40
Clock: 8,18
